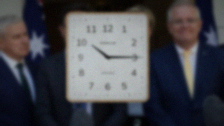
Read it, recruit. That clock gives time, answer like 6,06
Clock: 10,15
